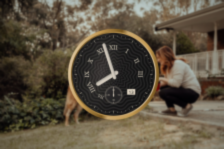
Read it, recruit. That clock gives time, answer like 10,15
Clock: 7,57
